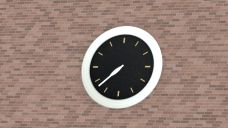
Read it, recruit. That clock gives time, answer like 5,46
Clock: 7,38
